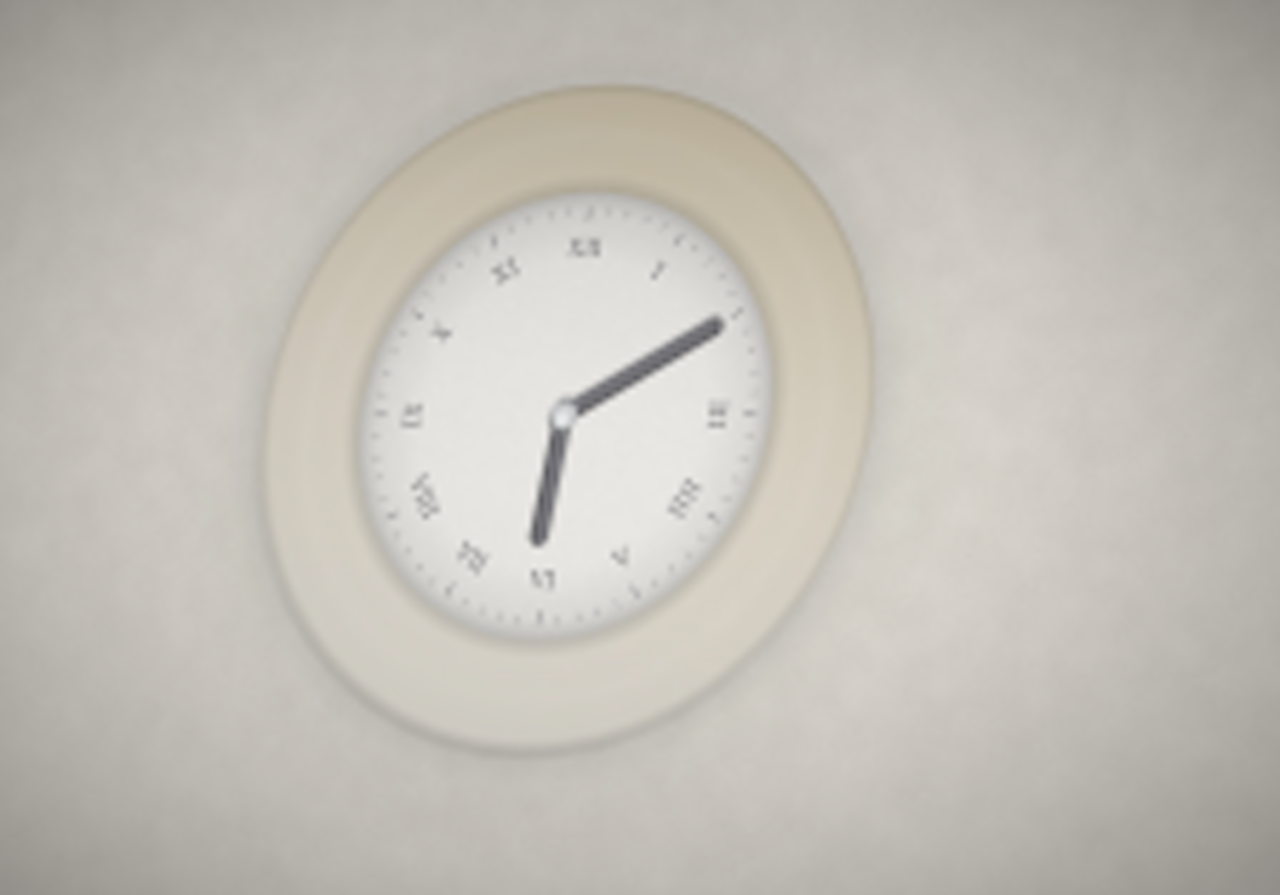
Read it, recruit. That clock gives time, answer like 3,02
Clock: 6,10
